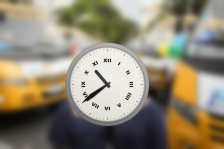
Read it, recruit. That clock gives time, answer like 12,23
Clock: 10,39
